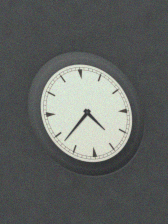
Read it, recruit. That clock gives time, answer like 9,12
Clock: 4,38
